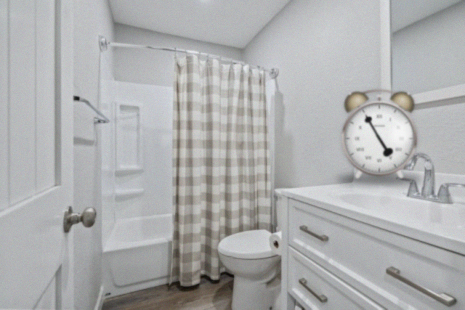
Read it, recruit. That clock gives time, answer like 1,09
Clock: 4,55
